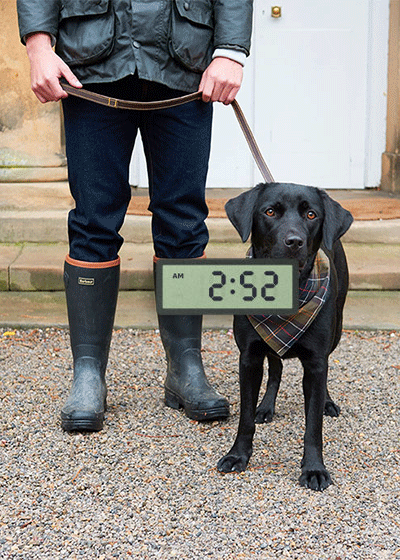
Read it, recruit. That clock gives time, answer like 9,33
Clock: 2,52
